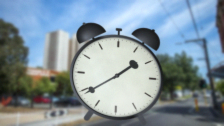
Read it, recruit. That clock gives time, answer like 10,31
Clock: 1,39
